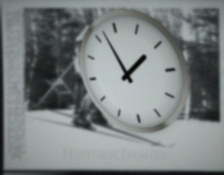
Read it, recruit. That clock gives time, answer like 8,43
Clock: 1,57
